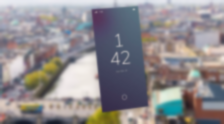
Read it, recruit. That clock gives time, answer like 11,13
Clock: 1,42
